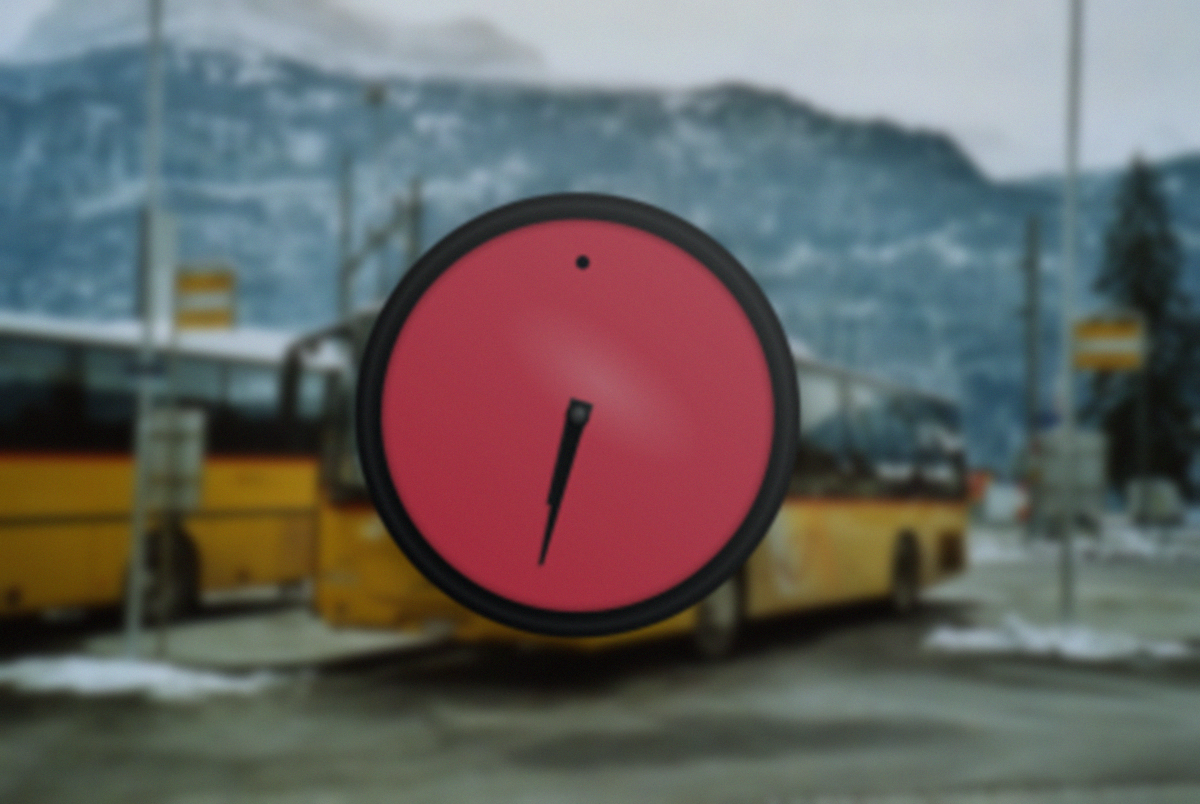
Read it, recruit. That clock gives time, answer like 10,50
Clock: 6,32
